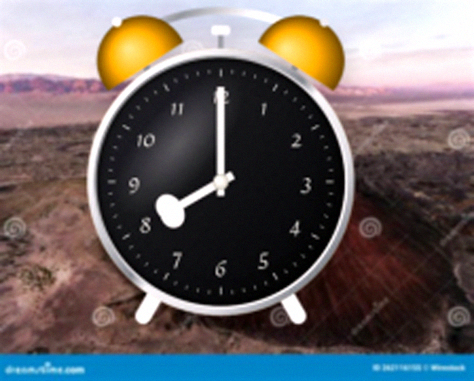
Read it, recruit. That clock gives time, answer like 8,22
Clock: 8,00
